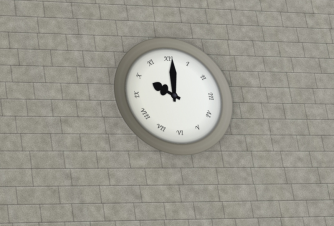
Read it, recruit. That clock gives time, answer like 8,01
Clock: 10,01
